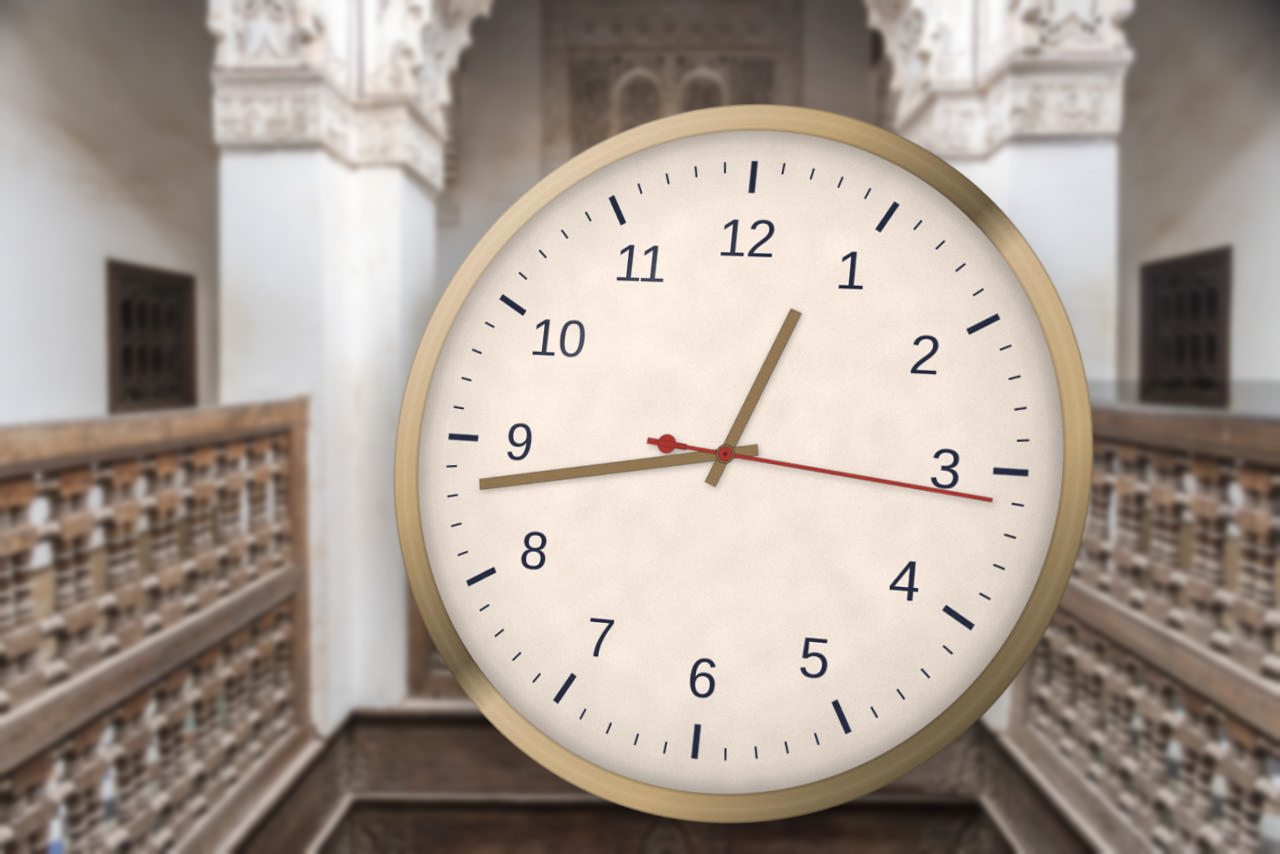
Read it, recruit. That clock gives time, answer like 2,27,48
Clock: 12,43,16
